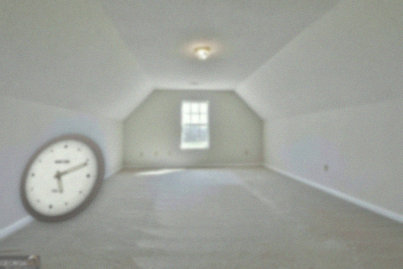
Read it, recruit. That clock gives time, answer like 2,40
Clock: 5,11
